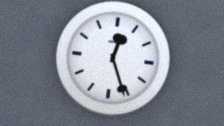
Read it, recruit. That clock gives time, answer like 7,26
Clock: 12,26
